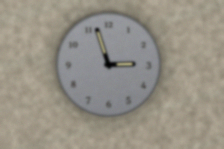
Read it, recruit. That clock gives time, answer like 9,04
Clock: 2,57
